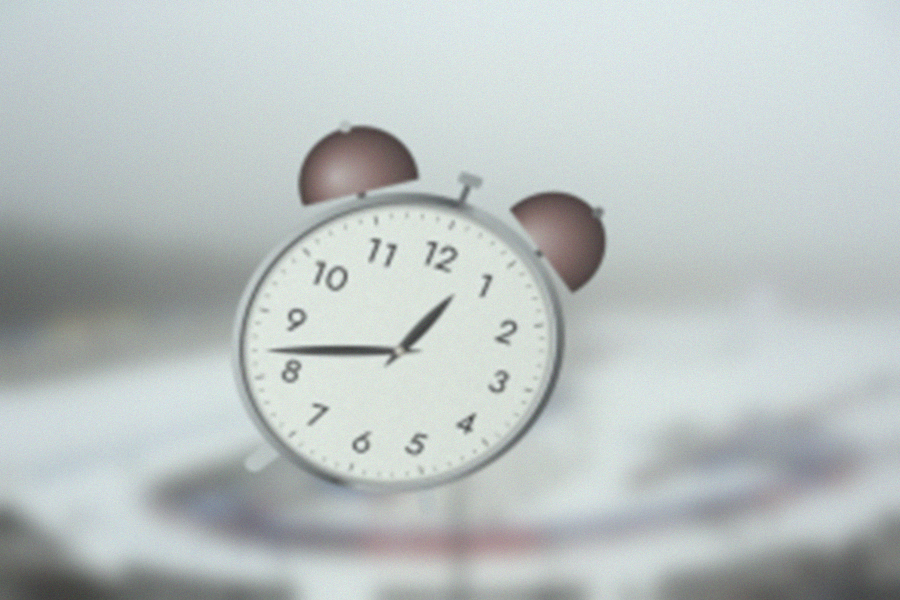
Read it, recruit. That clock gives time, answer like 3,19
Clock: 12,42
